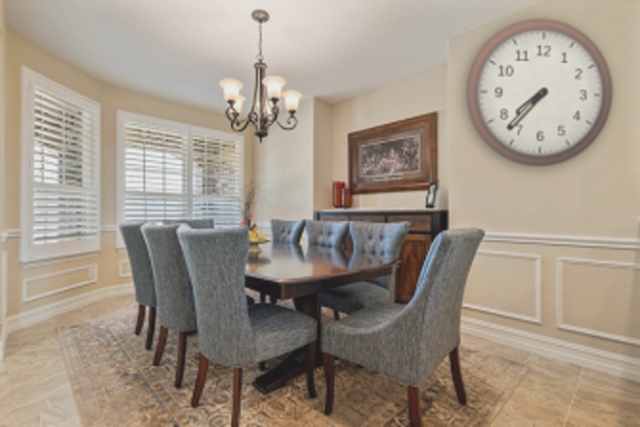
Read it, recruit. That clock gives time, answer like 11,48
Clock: 7,37
